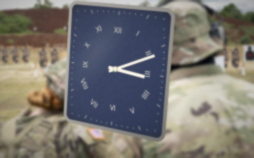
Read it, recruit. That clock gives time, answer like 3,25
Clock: 3,11
